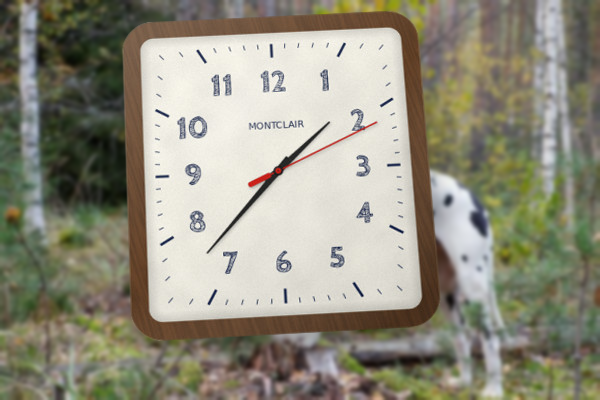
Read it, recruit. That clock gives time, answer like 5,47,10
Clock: 1,37,11
